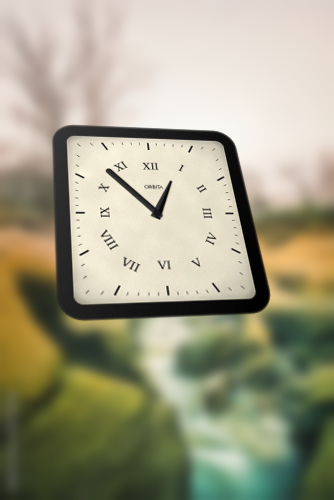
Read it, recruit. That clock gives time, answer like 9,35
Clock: 12,53
